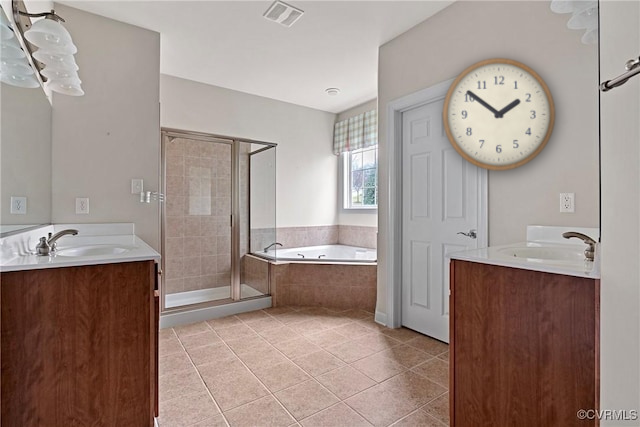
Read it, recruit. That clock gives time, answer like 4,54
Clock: 1,51
